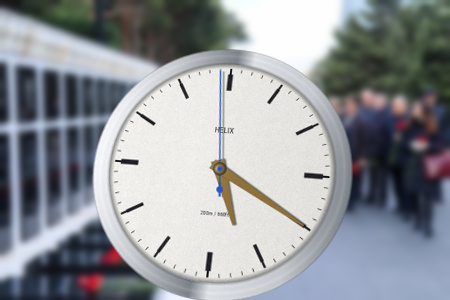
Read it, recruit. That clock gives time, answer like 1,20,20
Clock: 5,19,59
